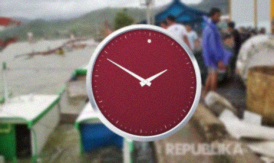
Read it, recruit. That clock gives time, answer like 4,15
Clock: 1,49
